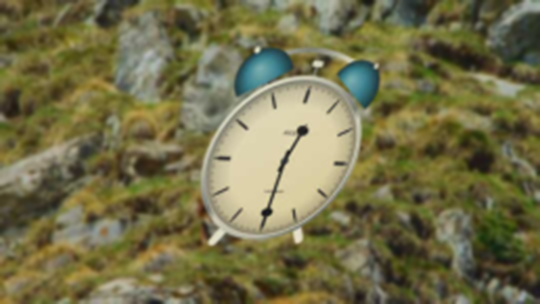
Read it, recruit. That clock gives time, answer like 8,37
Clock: 12,30
